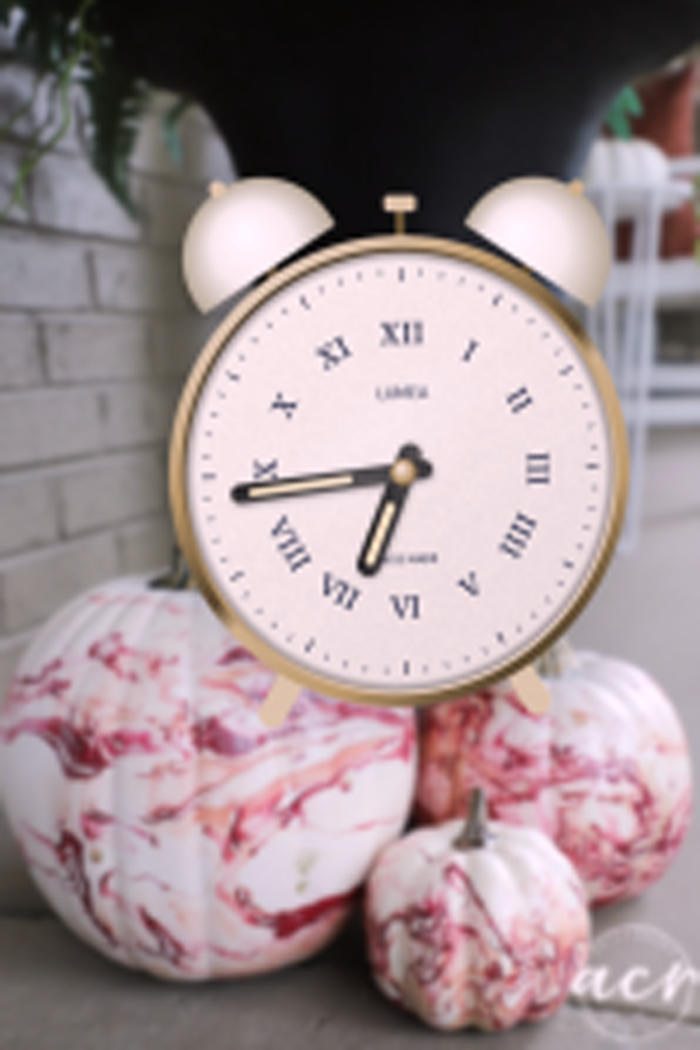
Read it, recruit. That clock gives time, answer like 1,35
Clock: 6,44
